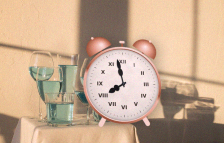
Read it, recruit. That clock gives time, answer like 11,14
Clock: 7,58
